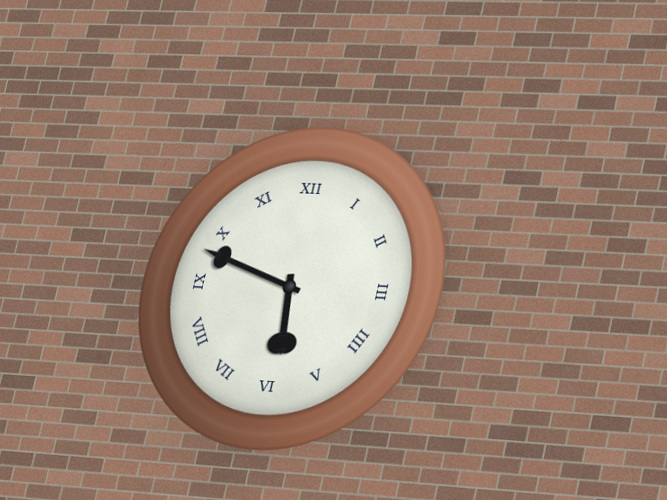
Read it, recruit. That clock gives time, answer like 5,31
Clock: 5,48
